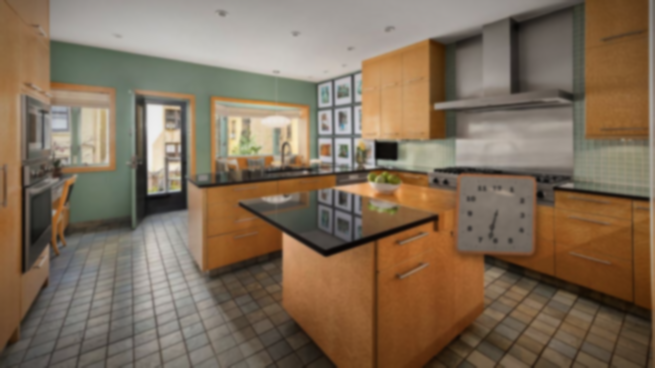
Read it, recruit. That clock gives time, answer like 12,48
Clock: 6,32
